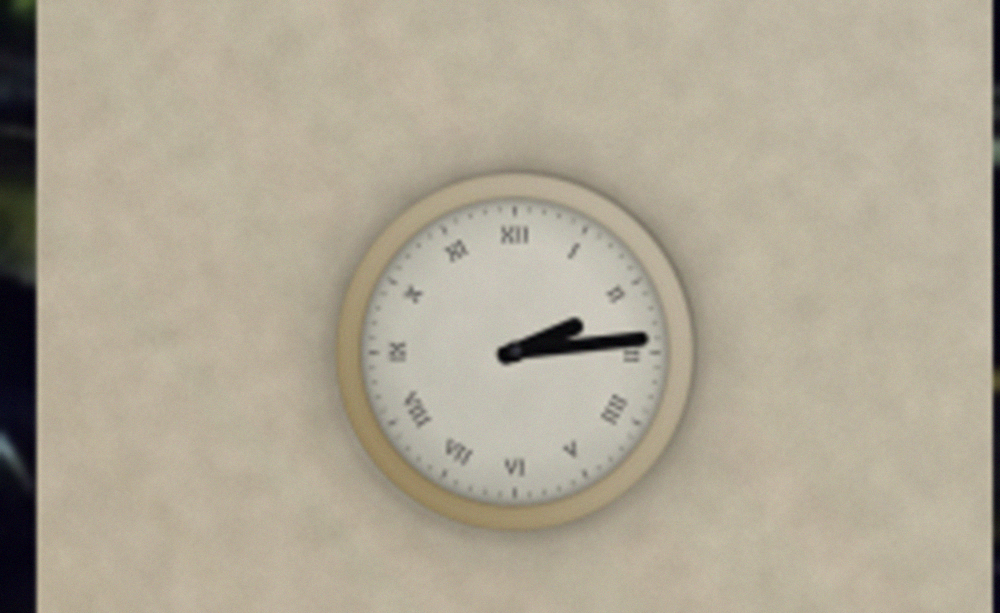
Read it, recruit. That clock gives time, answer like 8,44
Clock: 2,14
